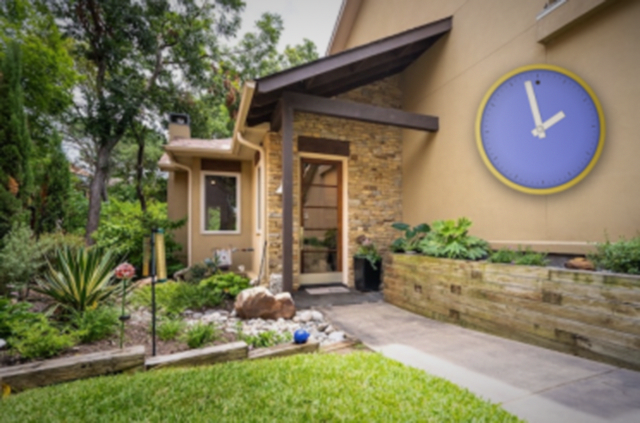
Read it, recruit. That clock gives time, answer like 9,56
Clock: 1,58
